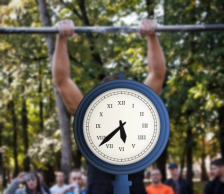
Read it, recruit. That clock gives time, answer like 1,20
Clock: 5,38
